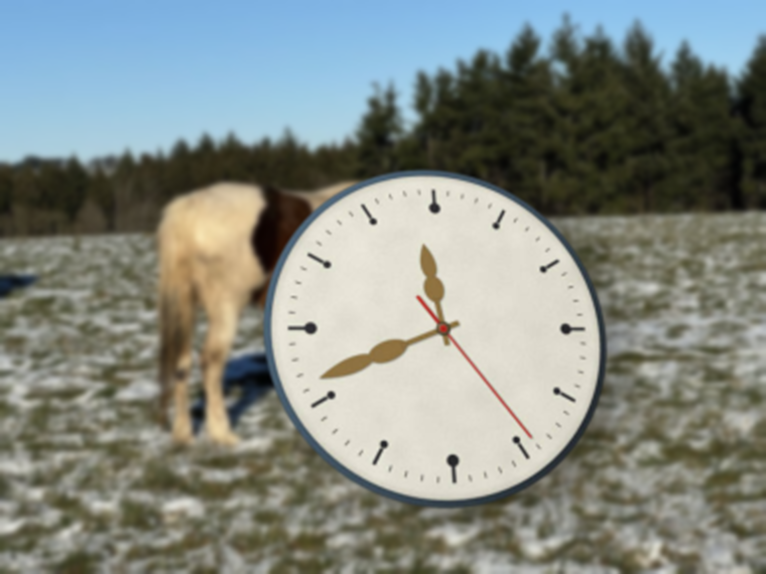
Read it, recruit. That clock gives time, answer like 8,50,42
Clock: 11,41,24
